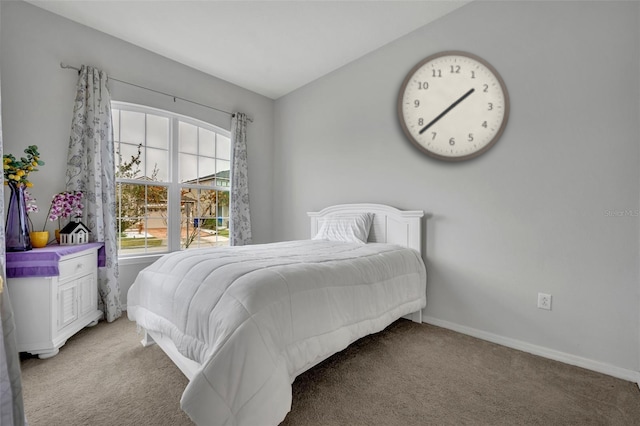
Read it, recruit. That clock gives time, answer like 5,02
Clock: 1,38
